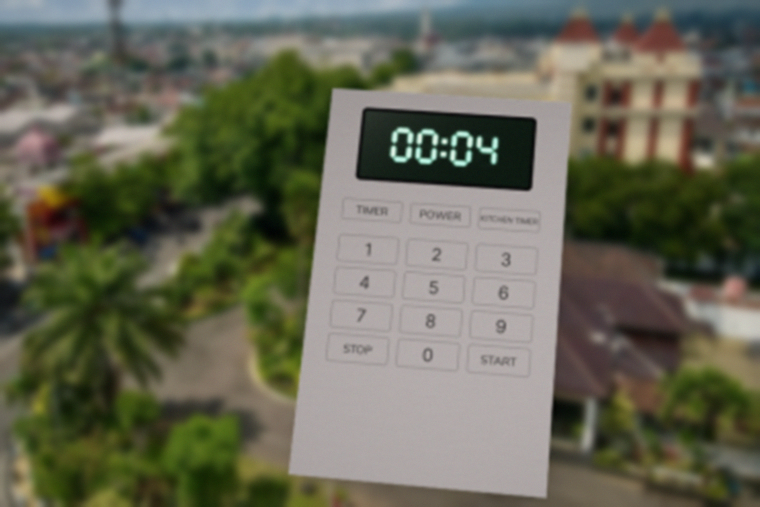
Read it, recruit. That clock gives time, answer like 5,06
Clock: 0,04
